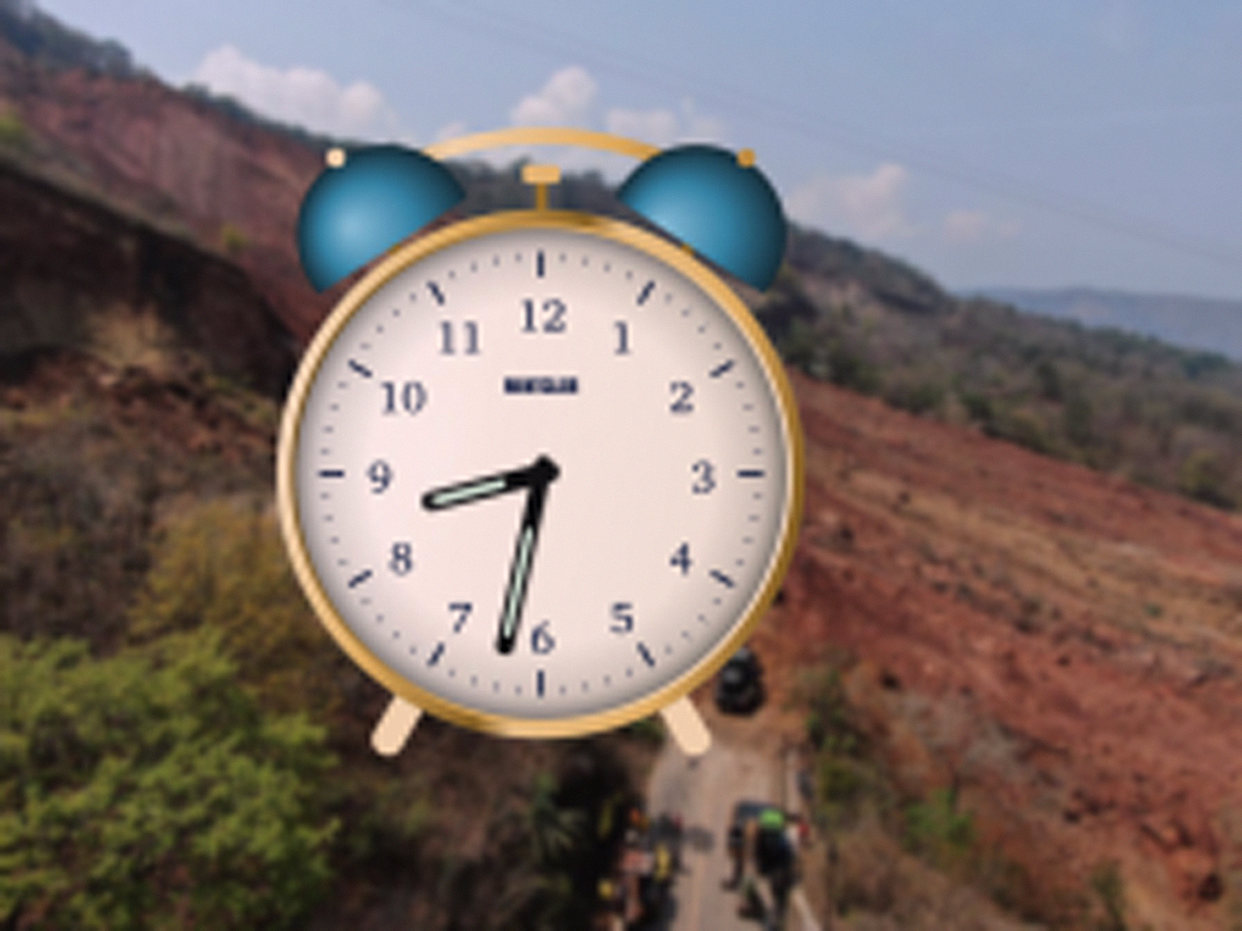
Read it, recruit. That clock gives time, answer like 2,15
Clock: 8,32
